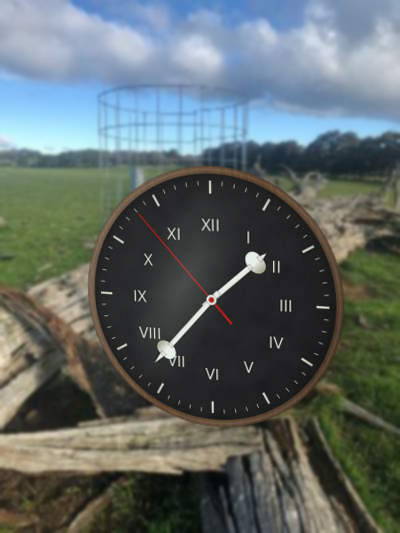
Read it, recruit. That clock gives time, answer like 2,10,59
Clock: 1,36,53
